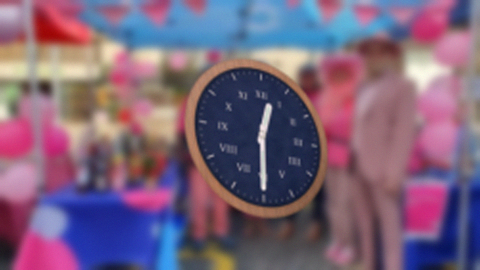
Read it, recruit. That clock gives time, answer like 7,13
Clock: 12,30
